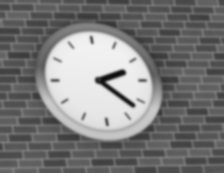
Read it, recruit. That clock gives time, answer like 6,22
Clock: 2,22
